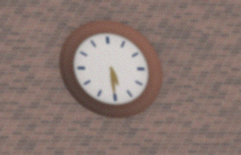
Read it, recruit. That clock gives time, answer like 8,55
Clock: 5,30
